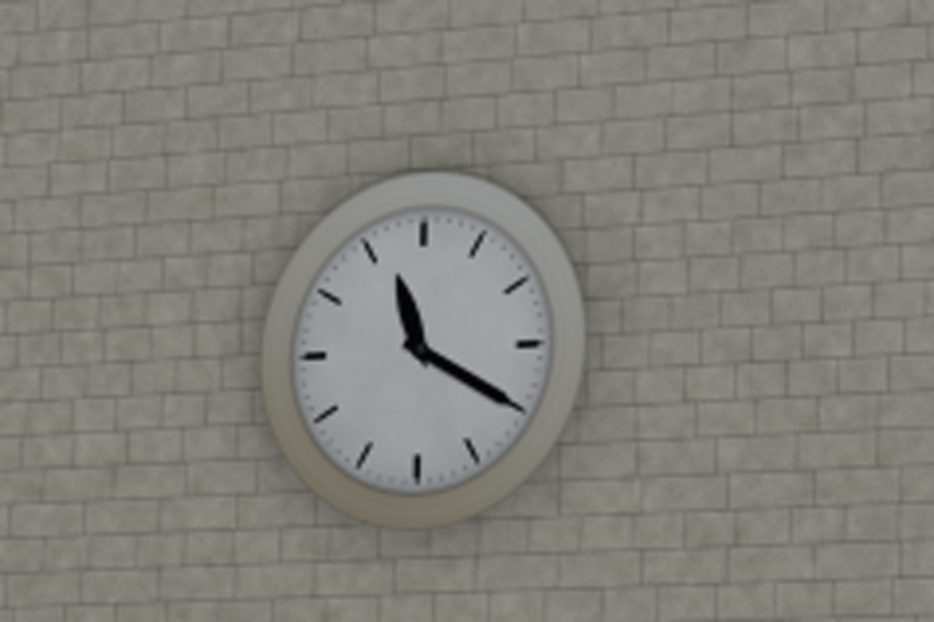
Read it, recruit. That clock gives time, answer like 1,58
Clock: 11,20
